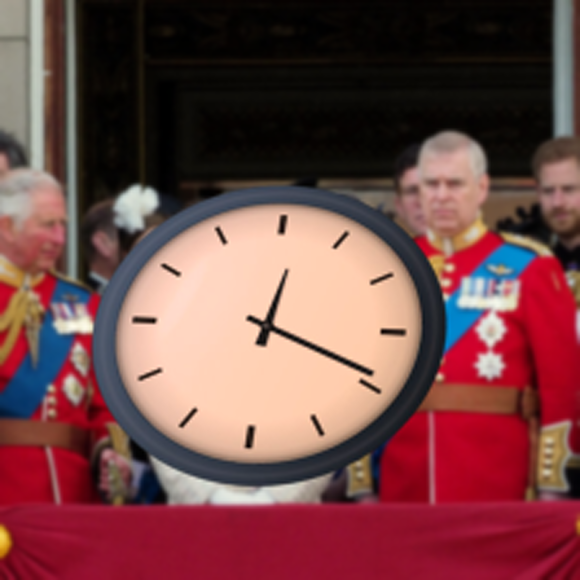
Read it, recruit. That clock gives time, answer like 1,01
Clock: 12,19
